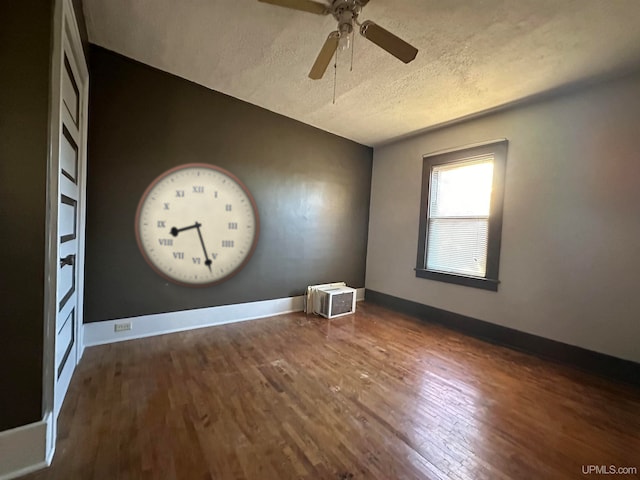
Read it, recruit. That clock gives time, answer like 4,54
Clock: 8,27
